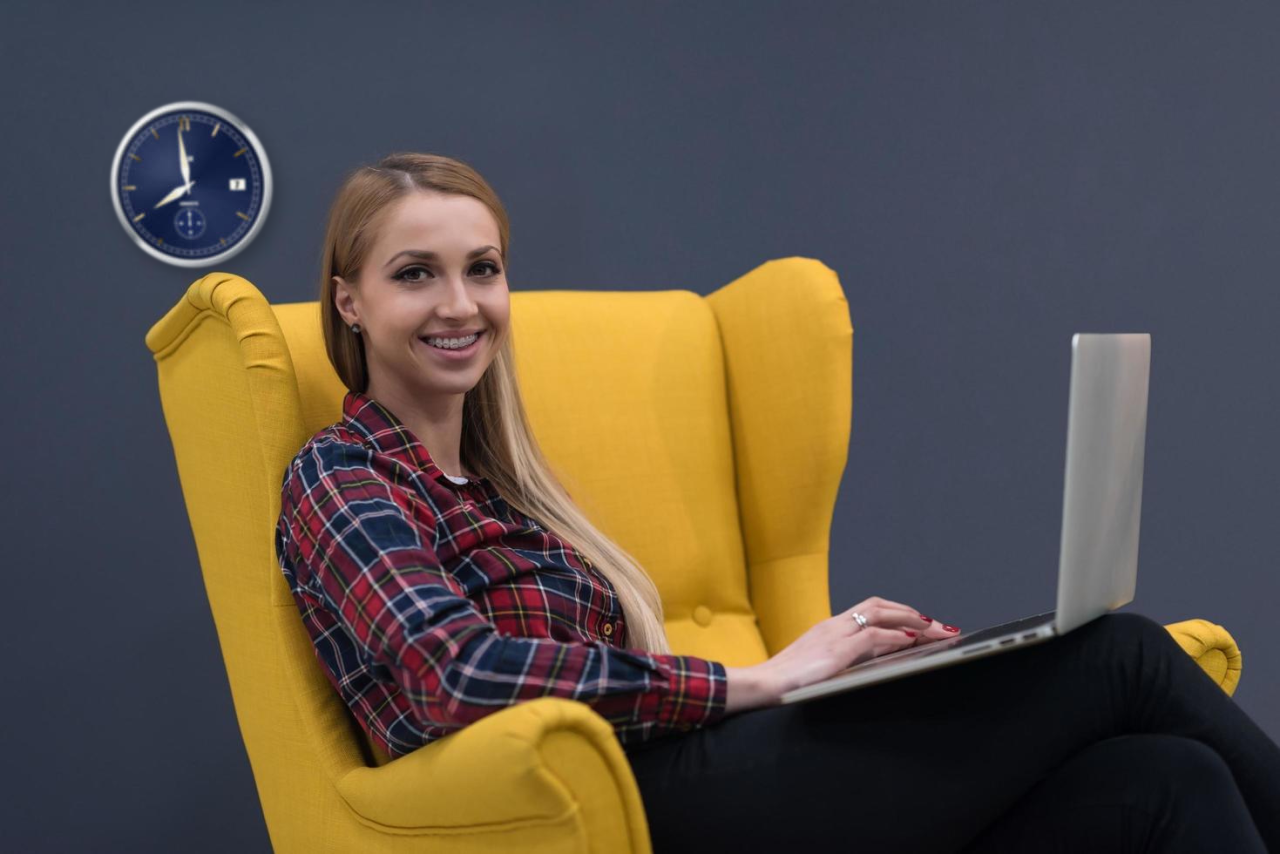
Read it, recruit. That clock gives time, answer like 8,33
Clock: 7,59
